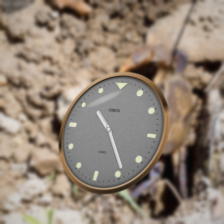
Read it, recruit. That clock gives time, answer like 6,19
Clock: 10,24
